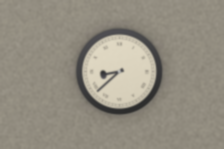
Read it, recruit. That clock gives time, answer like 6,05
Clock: 8,38
